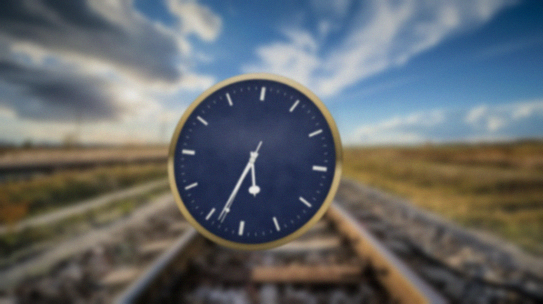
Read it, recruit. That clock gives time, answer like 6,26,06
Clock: 5,33,33
